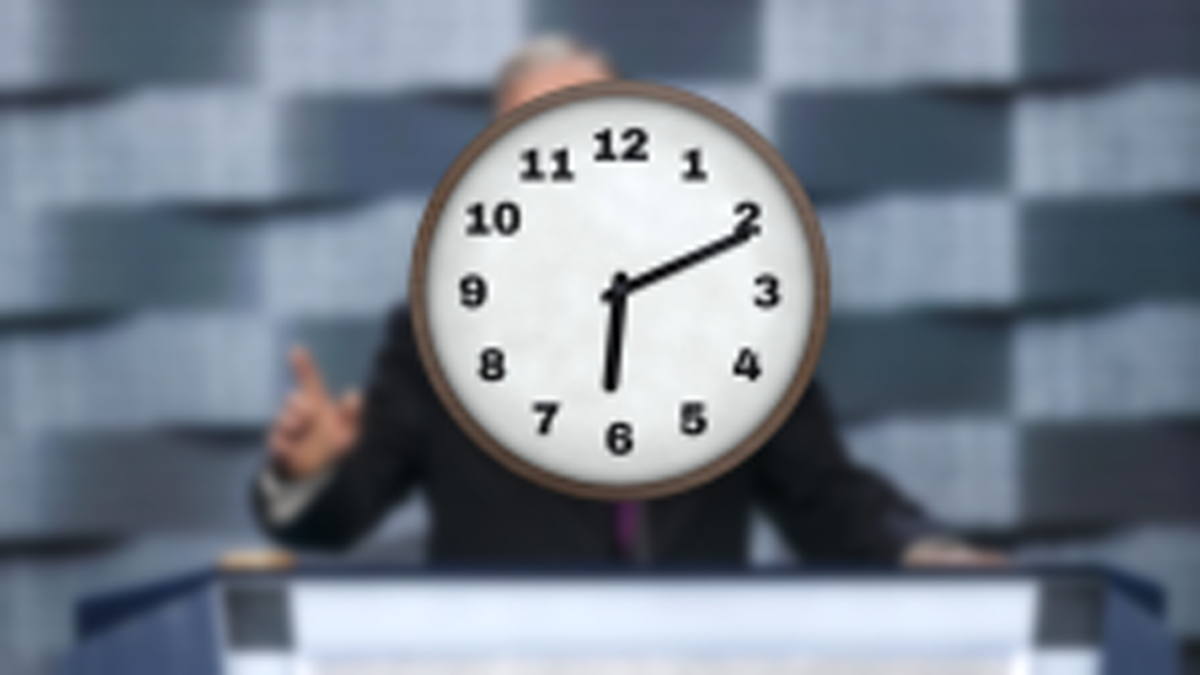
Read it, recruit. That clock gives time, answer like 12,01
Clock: 6,11
